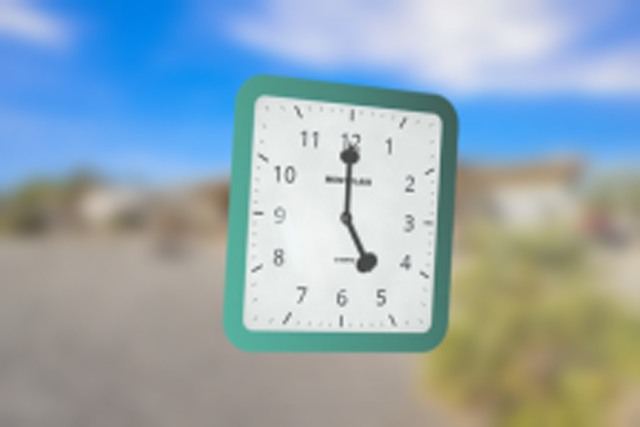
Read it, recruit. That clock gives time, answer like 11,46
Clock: 5,00
